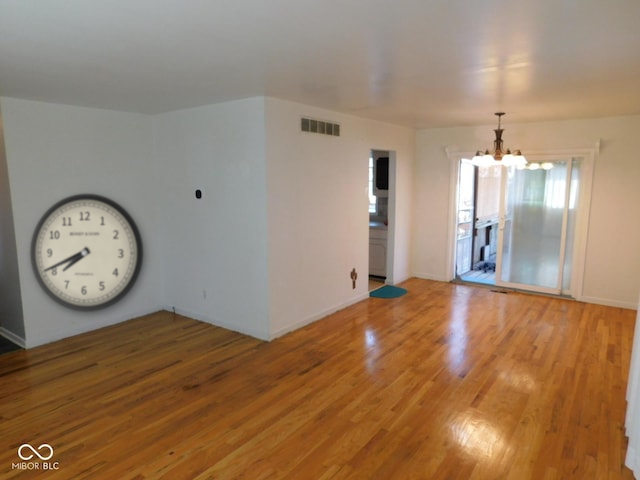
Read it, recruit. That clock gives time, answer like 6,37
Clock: 7,41
